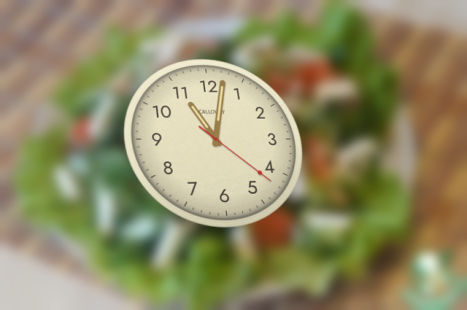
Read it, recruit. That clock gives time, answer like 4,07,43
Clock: 11,02,22
